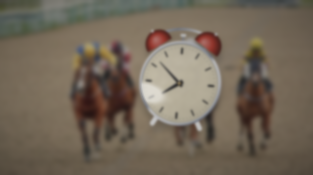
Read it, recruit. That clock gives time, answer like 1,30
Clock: 7,52
